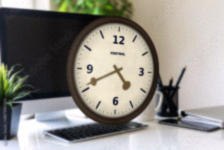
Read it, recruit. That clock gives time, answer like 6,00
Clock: 4,41
